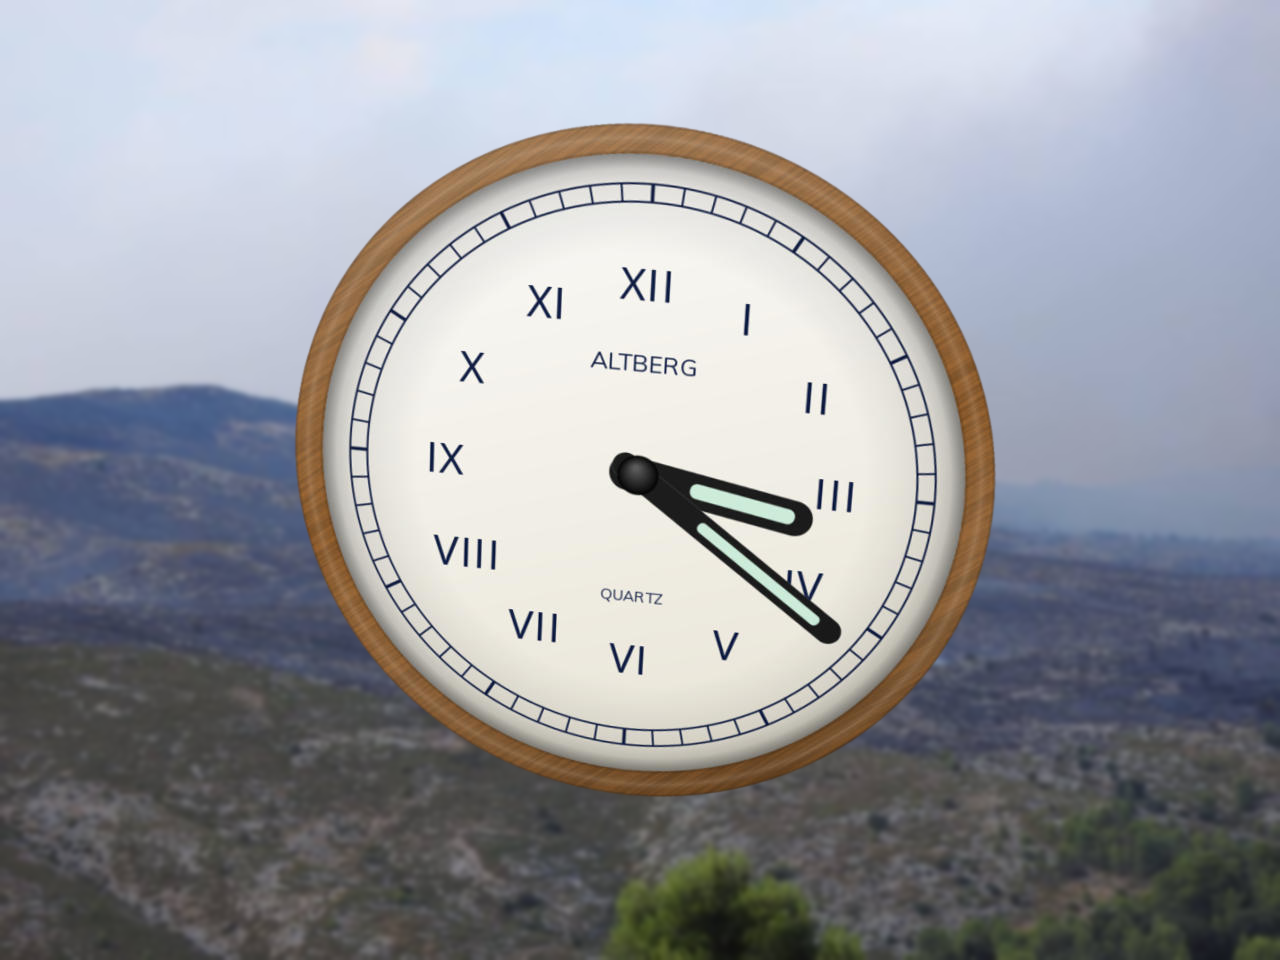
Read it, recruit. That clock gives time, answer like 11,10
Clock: 3,21
